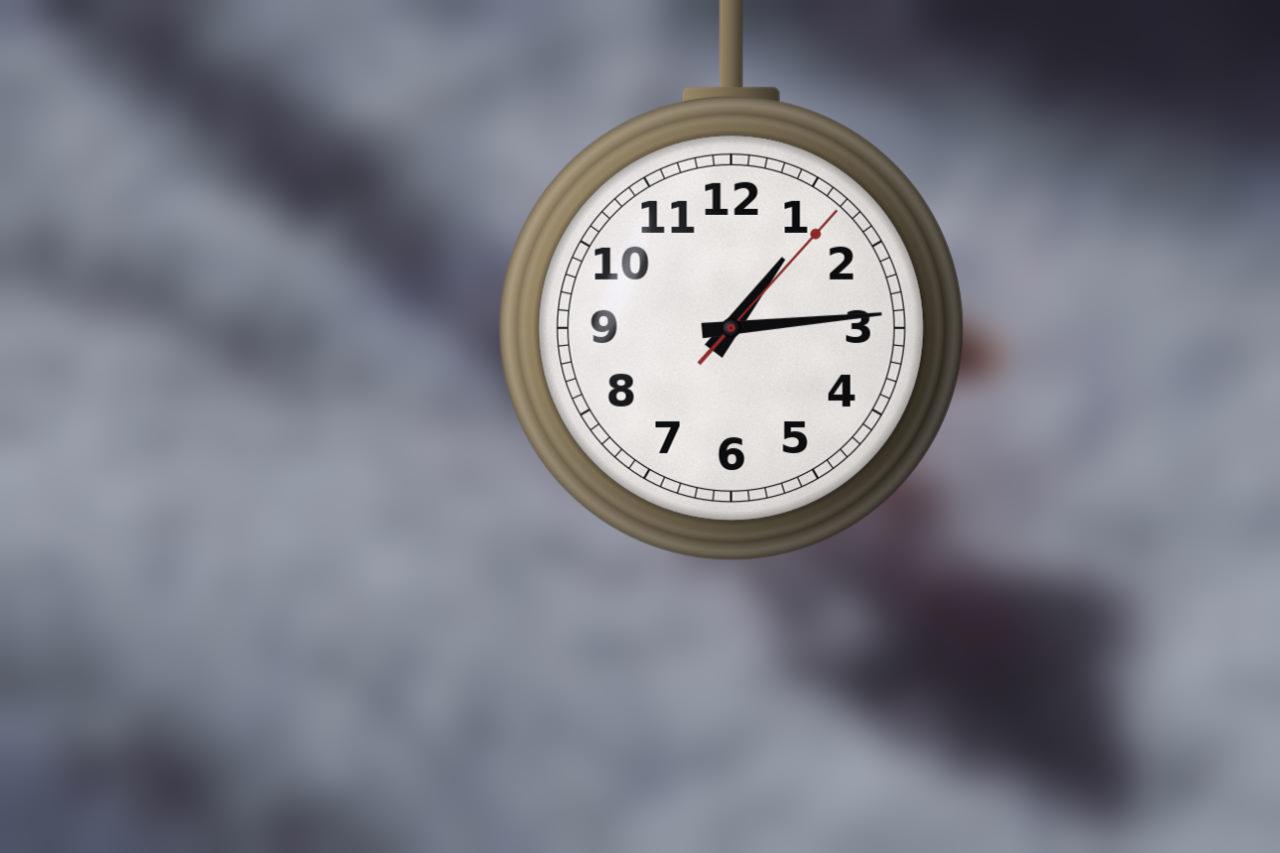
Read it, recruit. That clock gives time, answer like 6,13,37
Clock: 1,14,07
